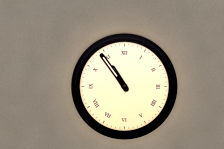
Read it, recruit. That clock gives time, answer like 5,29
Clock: 10,54
